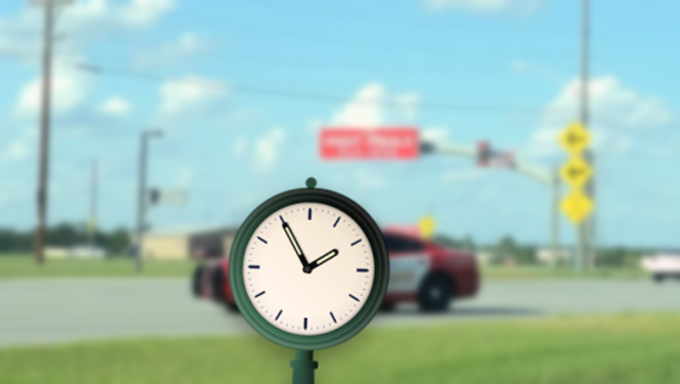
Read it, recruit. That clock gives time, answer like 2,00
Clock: 1,55
